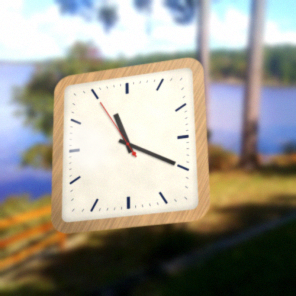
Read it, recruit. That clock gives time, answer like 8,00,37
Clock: 11,19,55
